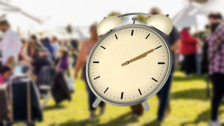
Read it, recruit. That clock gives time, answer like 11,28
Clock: 2,10
